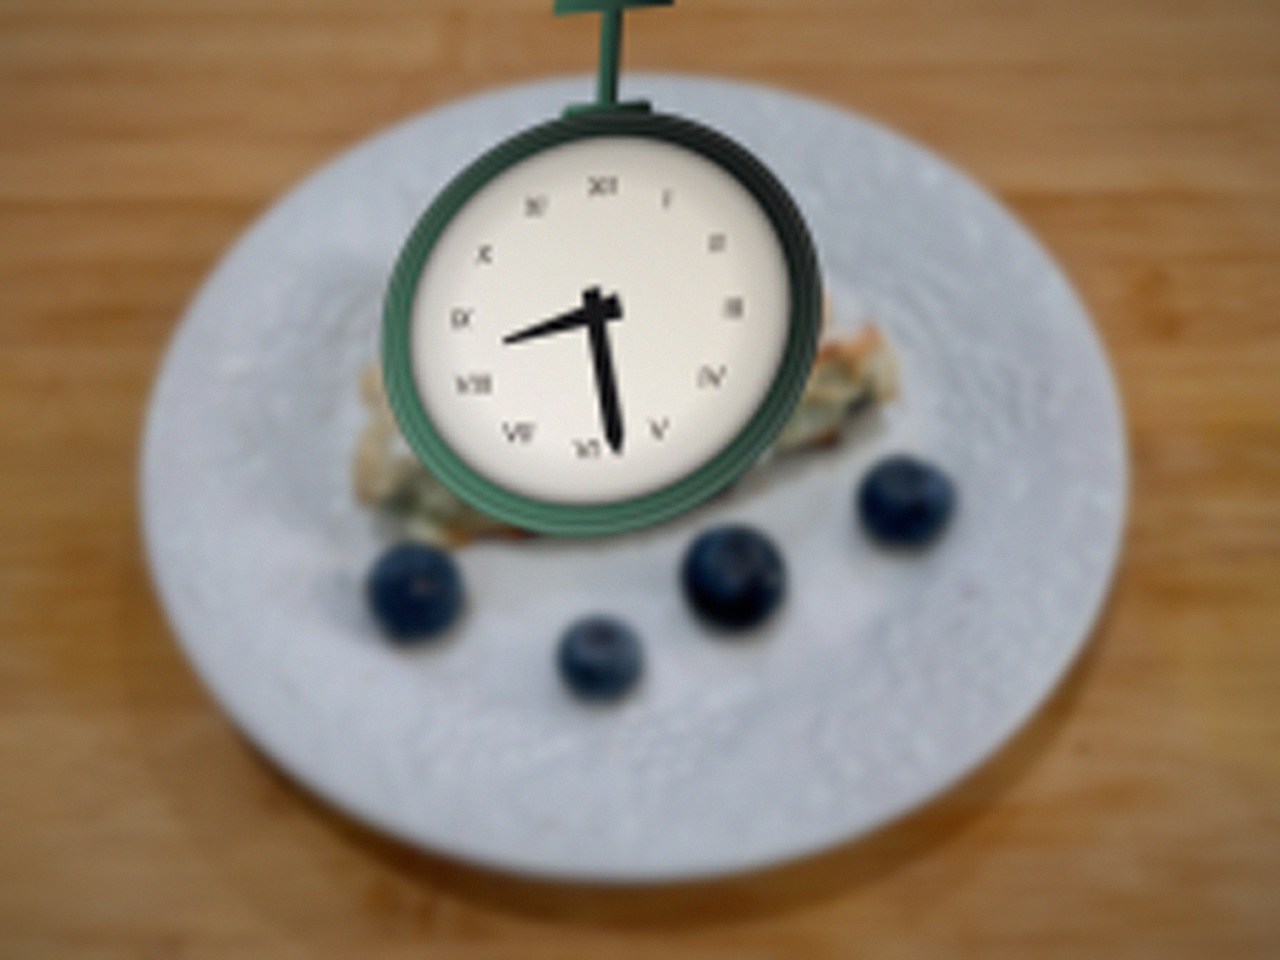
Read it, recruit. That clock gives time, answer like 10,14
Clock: 8,28
